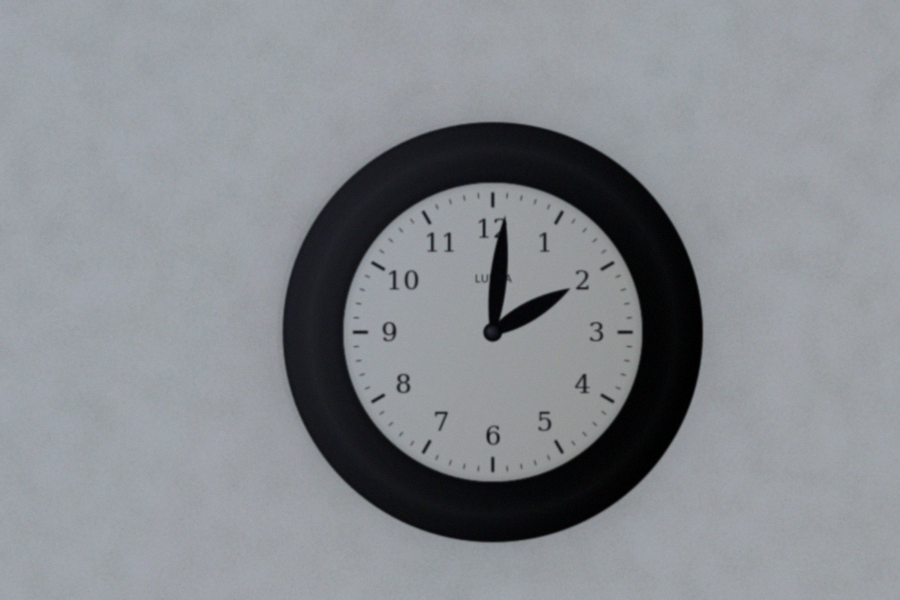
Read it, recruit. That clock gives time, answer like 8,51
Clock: 2,01
